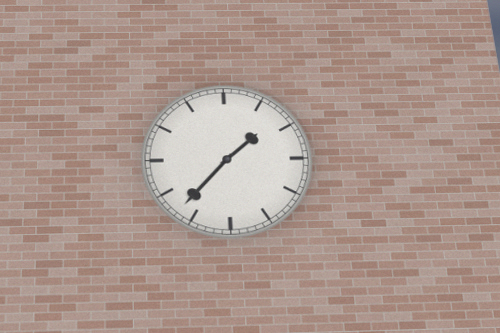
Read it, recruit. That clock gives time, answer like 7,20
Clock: 1,37
